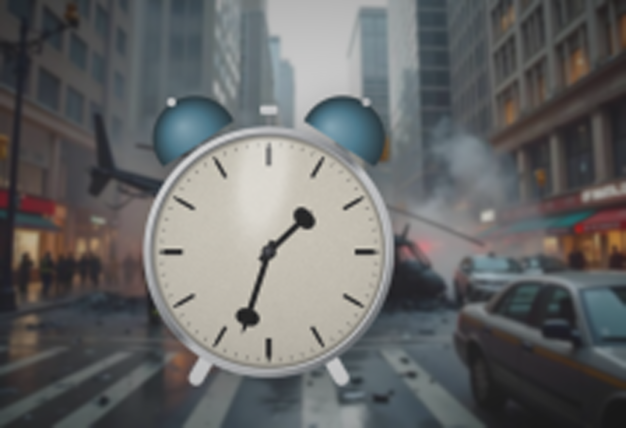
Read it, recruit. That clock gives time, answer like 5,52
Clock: 1,33
